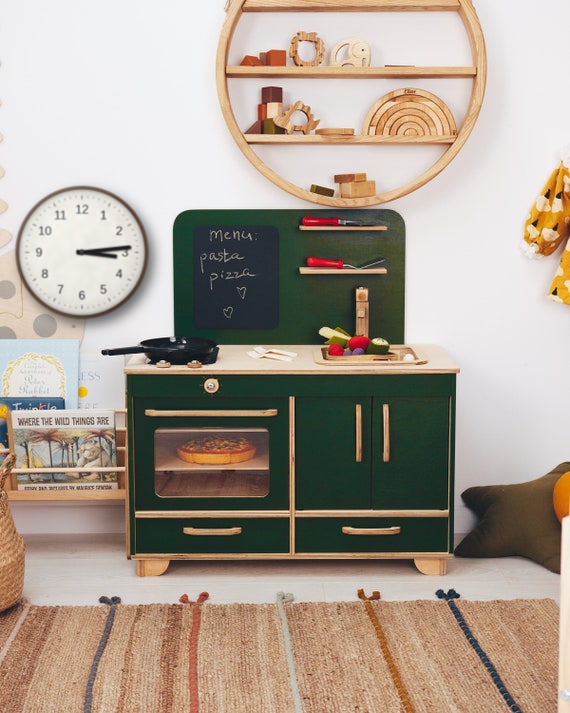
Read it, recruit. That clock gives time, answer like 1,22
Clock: 3,14
